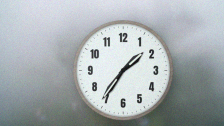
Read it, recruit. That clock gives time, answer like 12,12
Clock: 1,36
